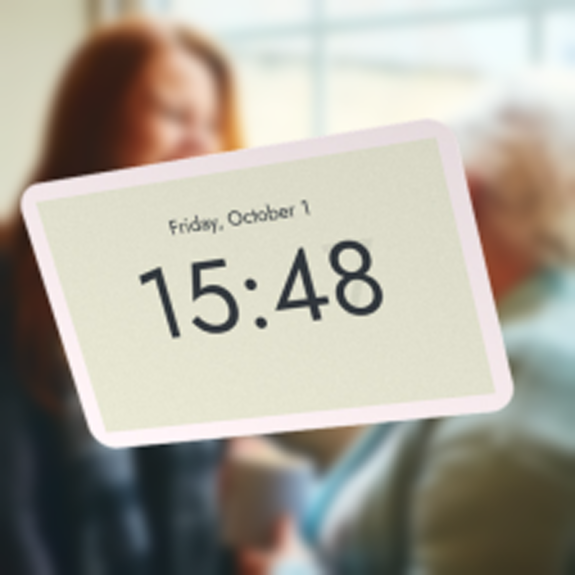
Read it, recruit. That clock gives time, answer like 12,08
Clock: 15,48
